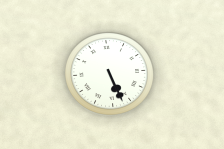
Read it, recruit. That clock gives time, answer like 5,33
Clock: 5,27
